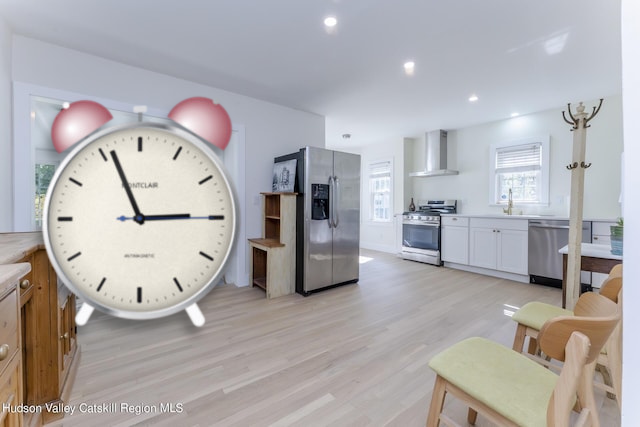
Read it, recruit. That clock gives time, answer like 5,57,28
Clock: 2,56,15
